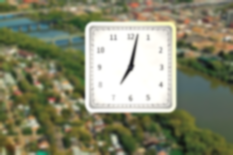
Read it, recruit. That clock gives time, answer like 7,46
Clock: 7,02
